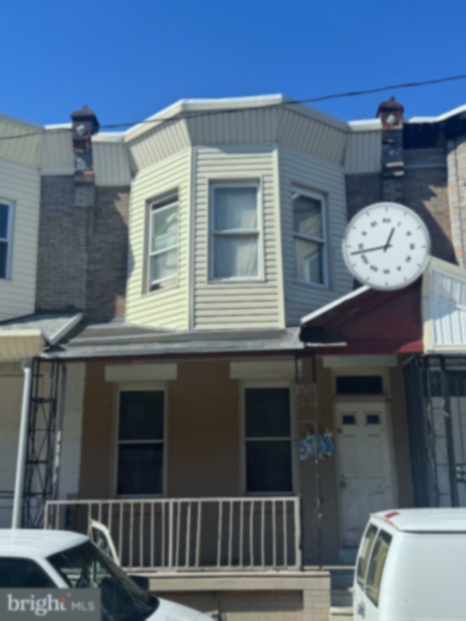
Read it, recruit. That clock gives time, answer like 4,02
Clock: 12,43
